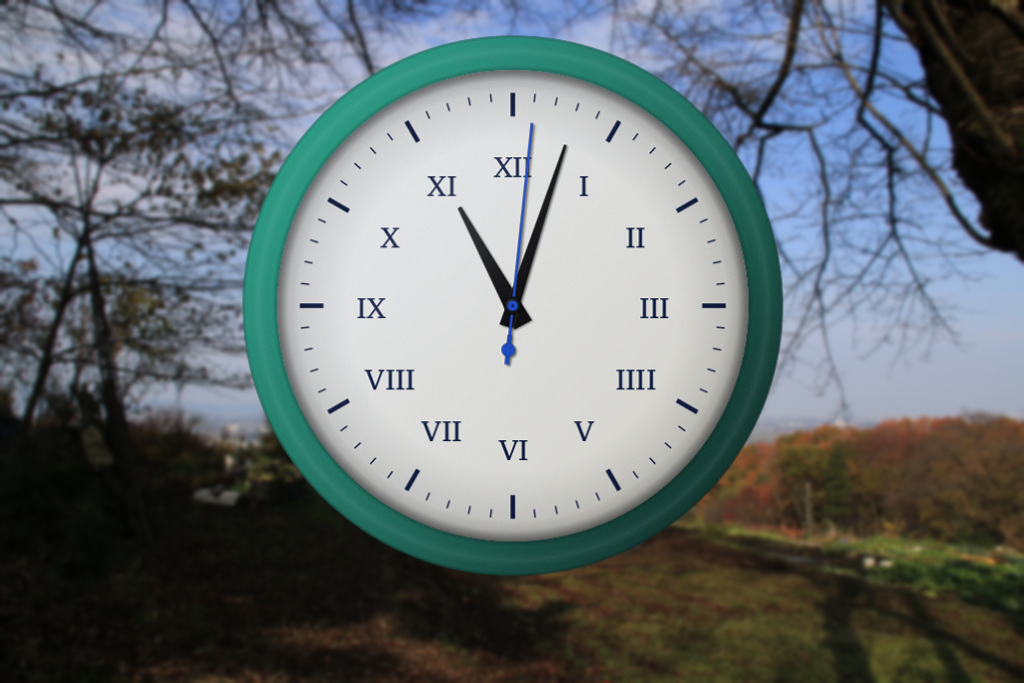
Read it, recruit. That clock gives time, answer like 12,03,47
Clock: 11,03,01
